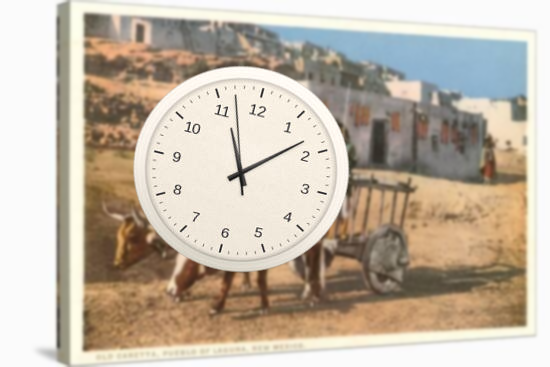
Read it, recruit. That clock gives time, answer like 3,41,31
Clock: 11,07,57
